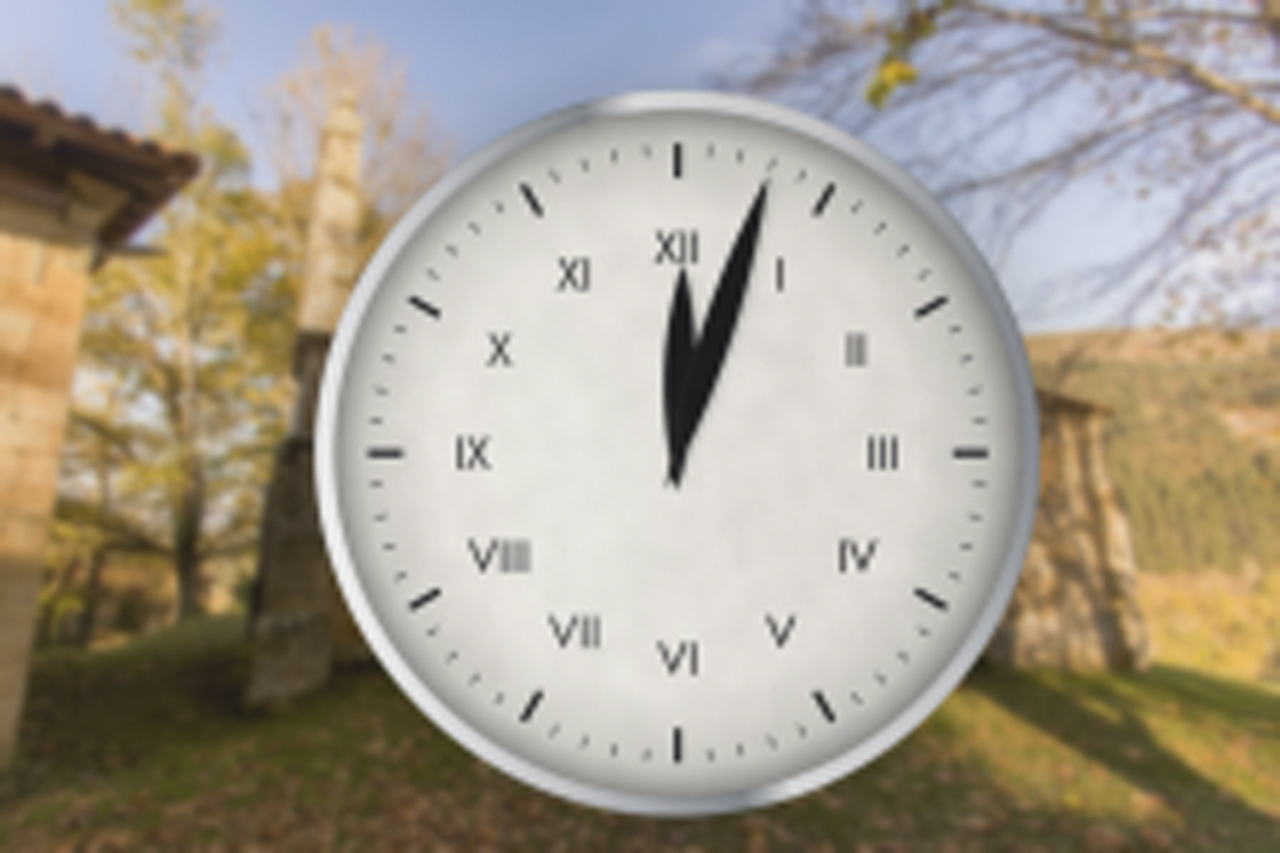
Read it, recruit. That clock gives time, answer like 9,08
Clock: 12,03
